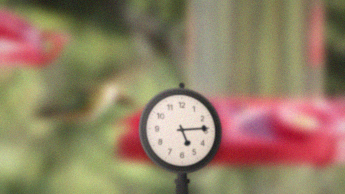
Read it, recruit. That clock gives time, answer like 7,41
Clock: 5,14
